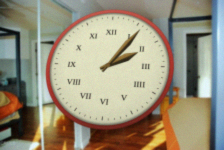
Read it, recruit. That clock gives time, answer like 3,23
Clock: 2,06
